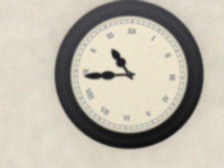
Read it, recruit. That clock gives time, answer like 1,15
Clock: 10,44
